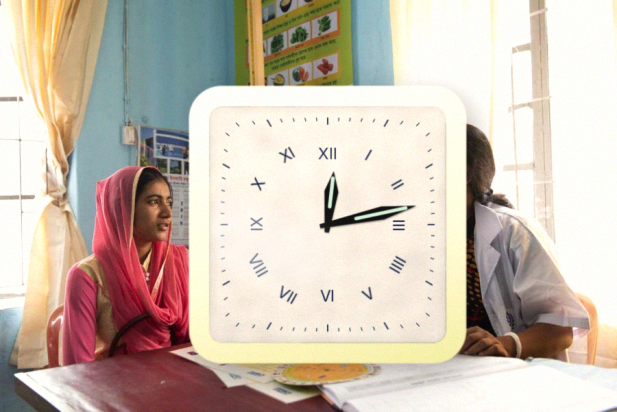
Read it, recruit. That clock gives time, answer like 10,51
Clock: 12,13
